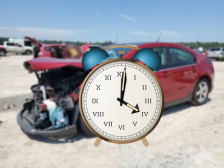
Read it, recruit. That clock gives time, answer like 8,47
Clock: 4,01
